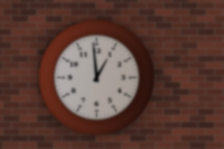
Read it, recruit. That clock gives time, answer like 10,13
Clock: 12,59
